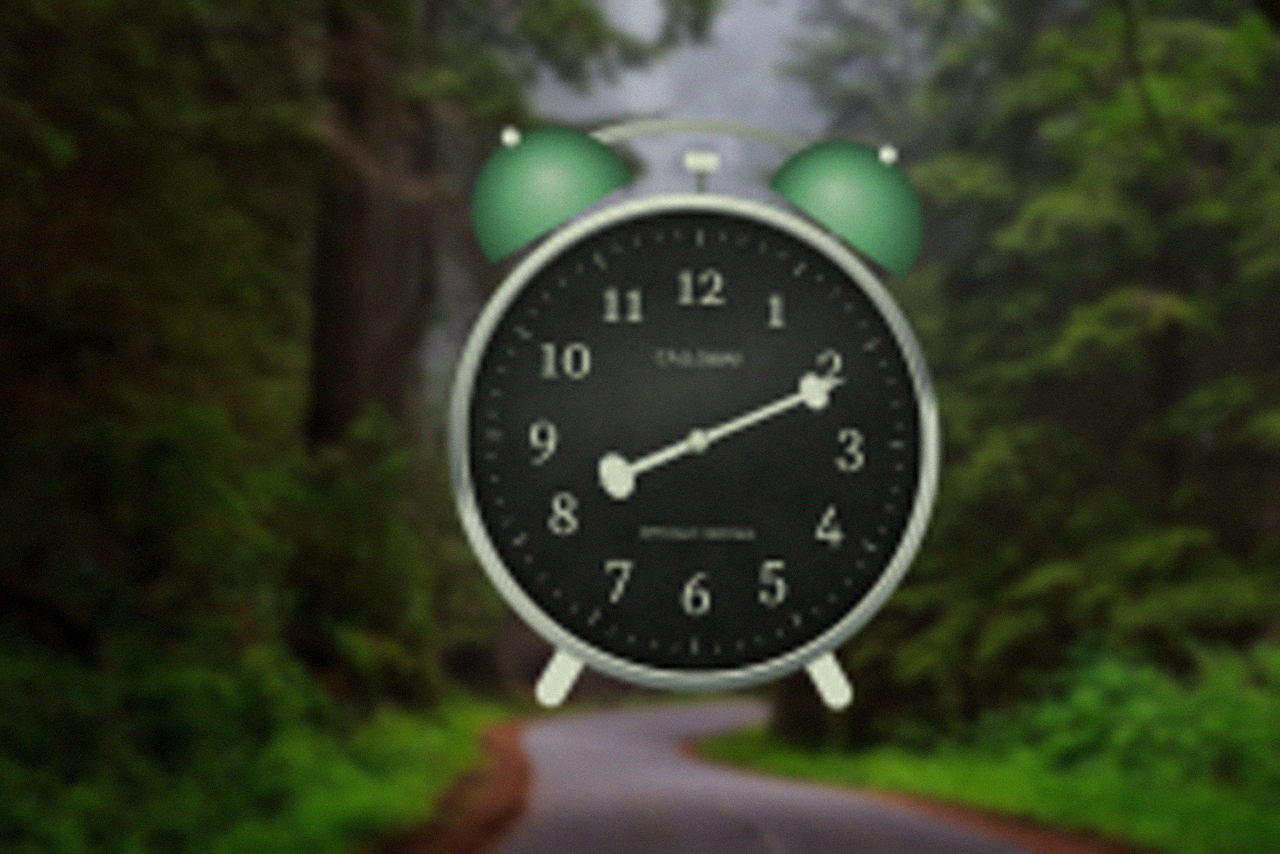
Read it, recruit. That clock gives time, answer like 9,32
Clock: 8,11
